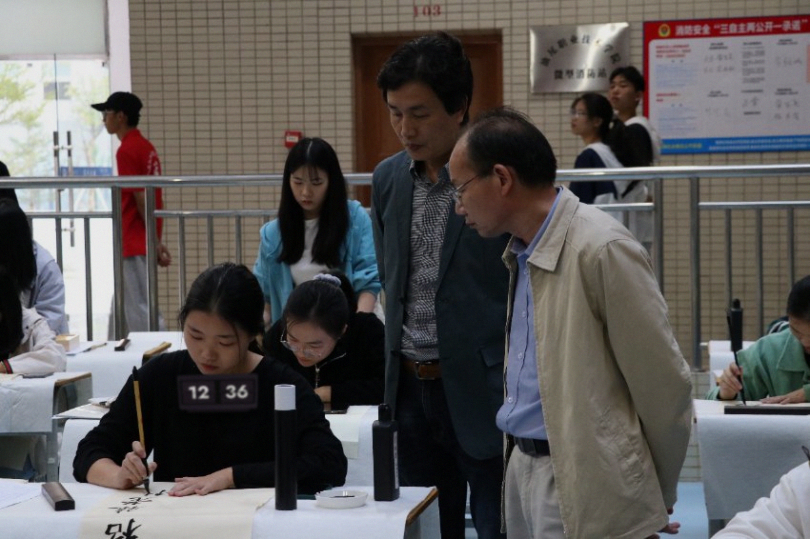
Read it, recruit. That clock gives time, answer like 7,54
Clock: 12,36
